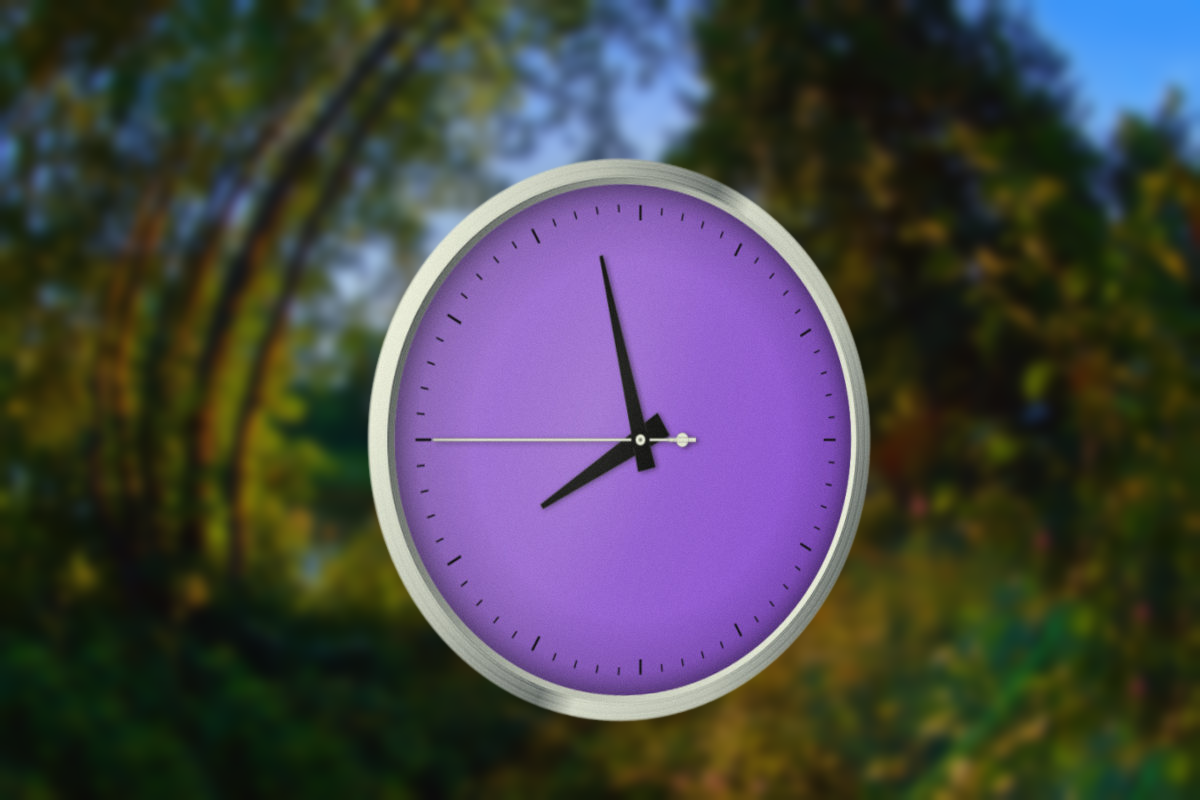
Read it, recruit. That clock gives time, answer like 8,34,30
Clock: 7,57,45
